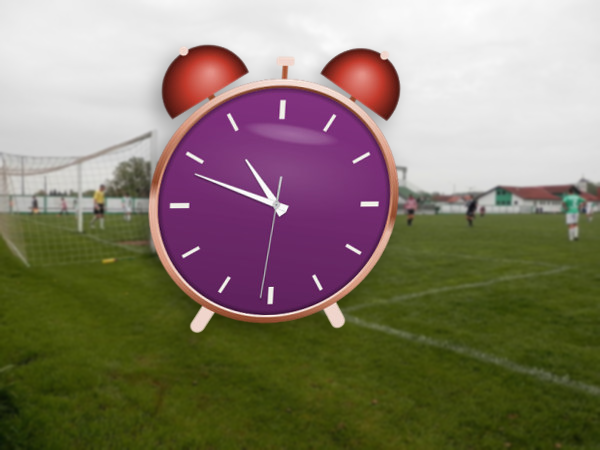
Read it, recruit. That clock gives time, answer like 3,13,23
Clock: 10,48,31
